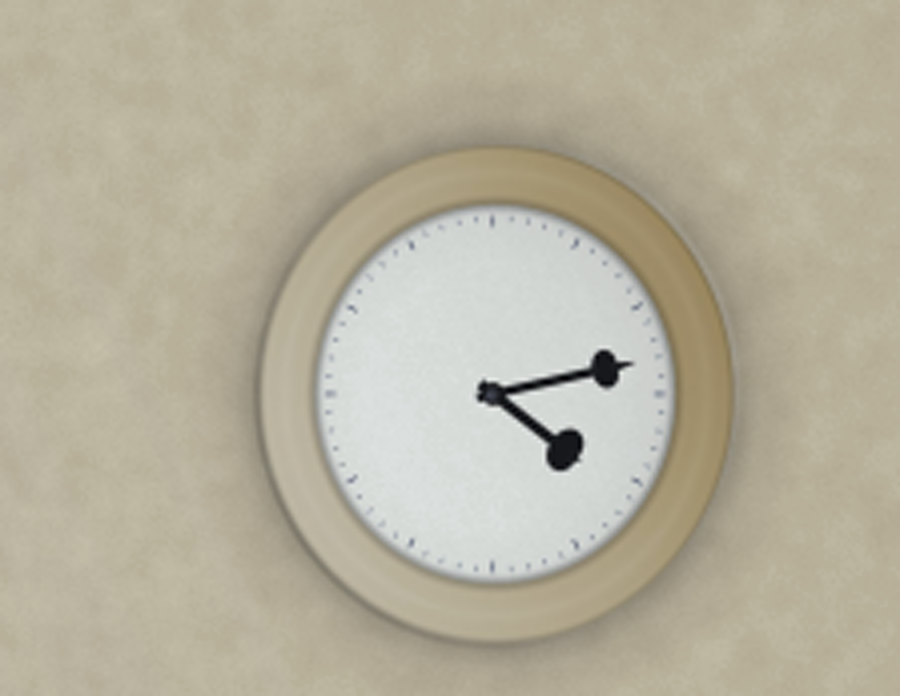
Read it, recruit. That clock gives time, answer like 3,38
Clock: 4,13
